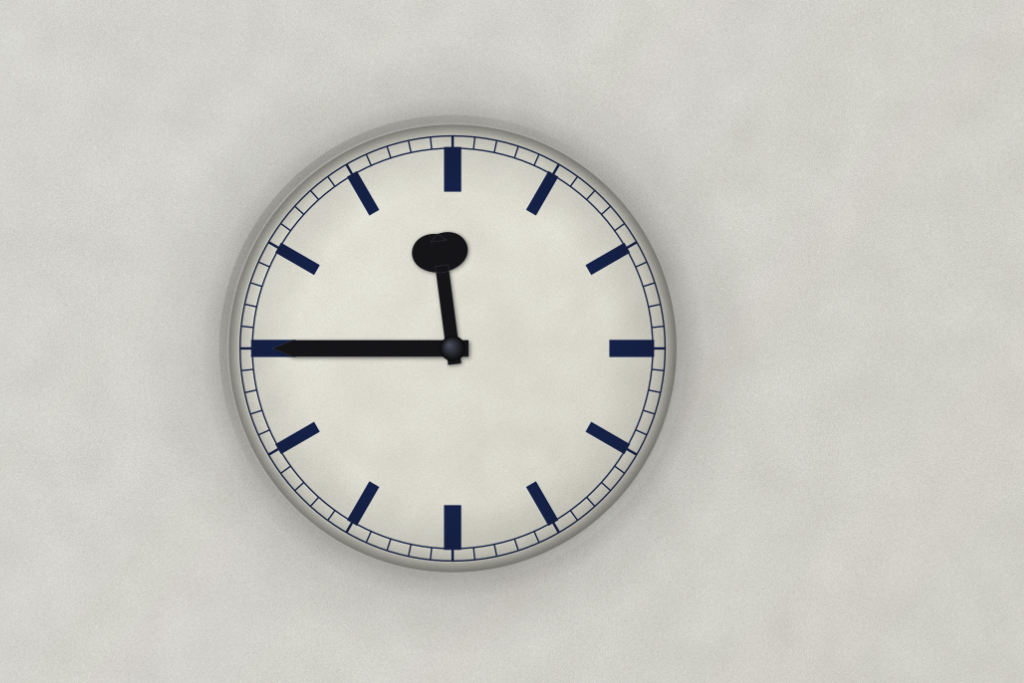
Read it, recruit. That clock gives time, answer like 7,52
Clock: 11,45
